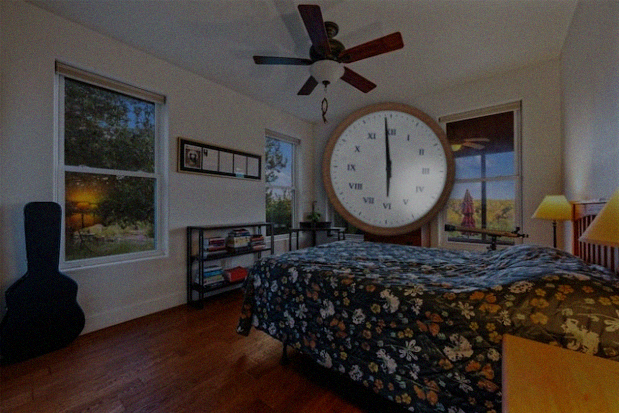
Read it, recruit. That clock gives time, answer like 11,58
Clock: 5,59
